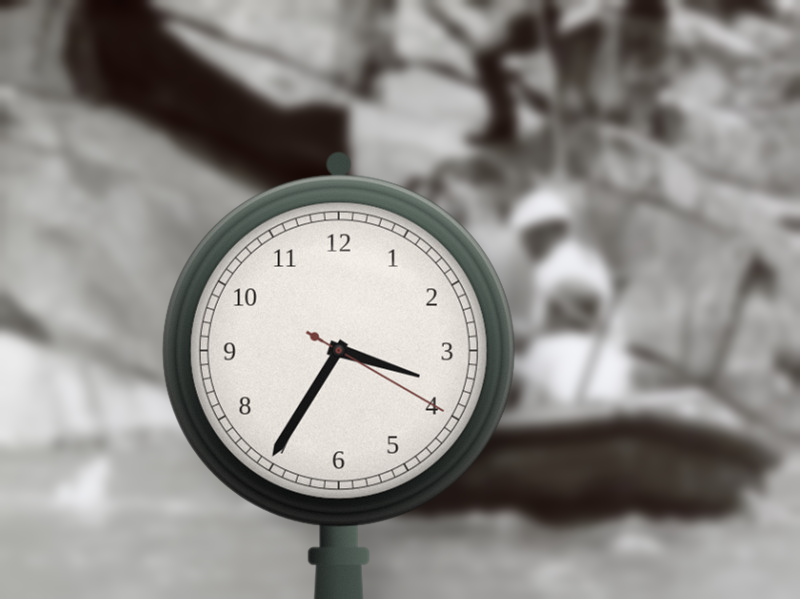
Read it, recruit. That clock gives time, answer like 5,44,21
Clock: 3,35,20
